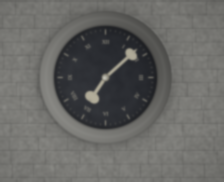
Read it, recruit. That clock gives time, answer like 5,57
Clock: 7,08
